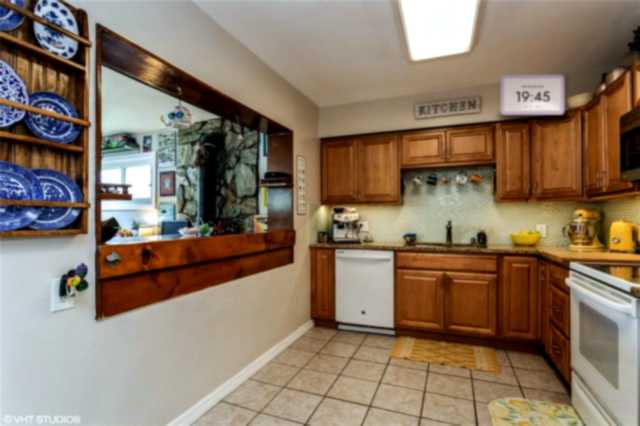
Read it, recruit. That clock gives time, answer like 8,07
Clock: 19,45
